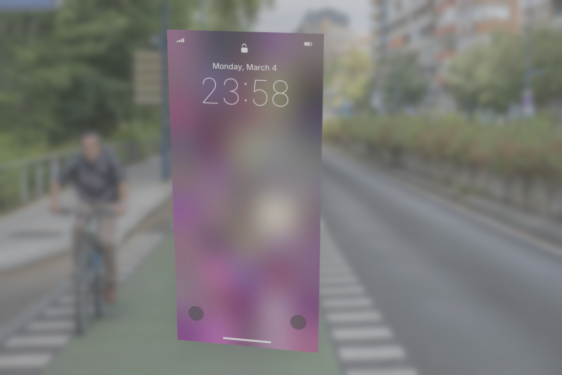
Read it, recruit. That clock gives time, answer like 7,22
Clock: 23,58
